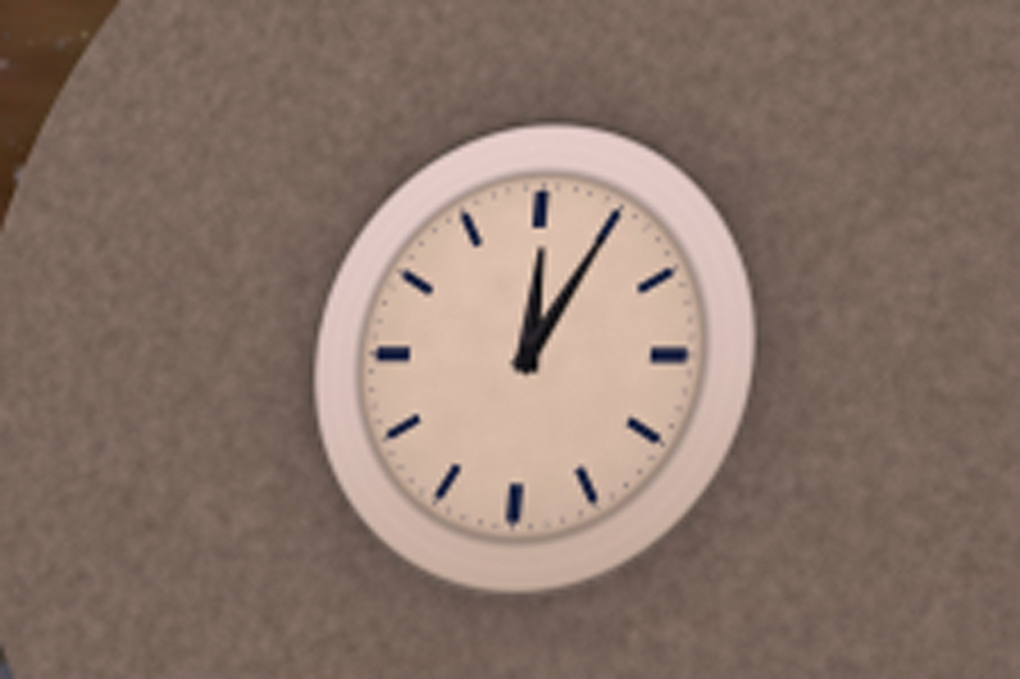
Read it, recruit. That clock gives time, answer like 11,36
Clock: 12,05
